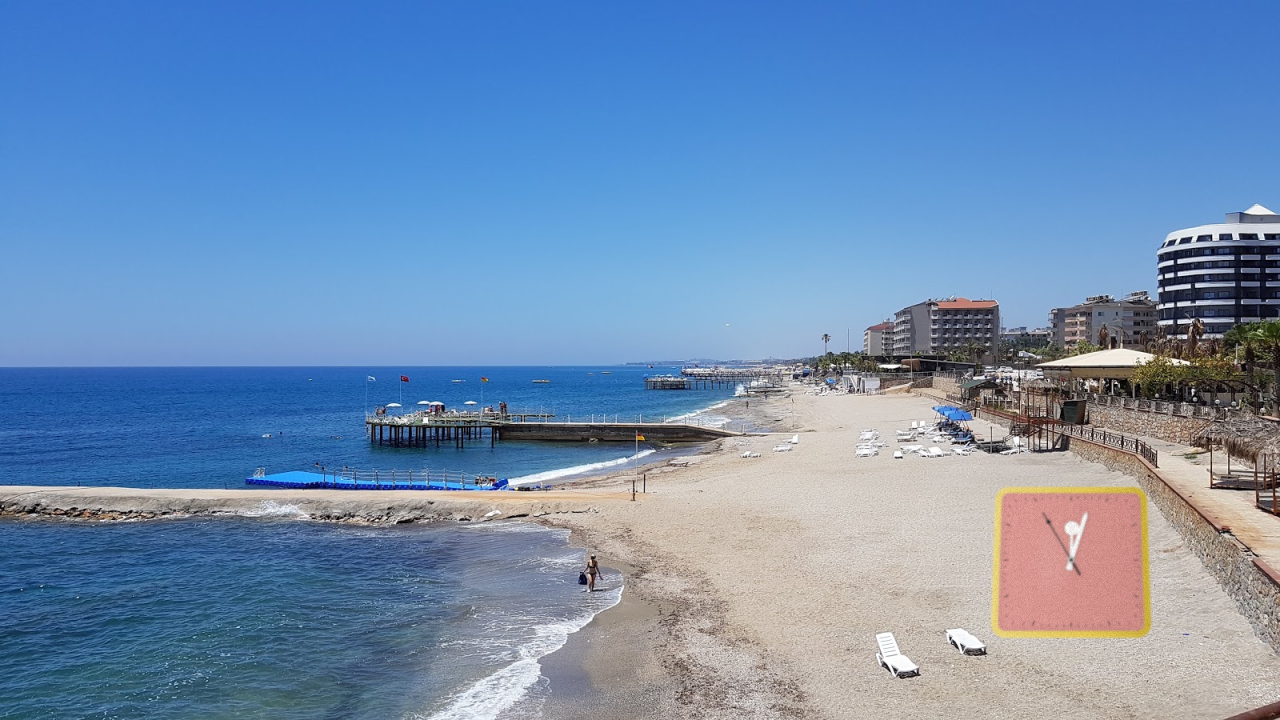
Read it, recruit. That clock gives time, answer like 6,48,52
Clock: 12,02,55
